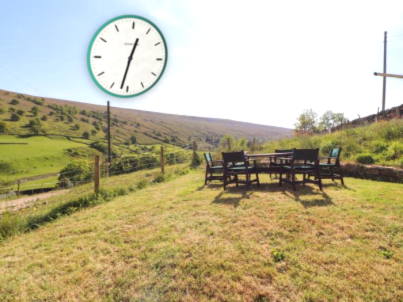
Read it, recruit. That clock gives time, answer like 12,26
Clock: 12,32
